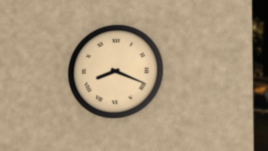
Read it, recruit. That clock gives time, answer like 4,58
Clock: 8,19
